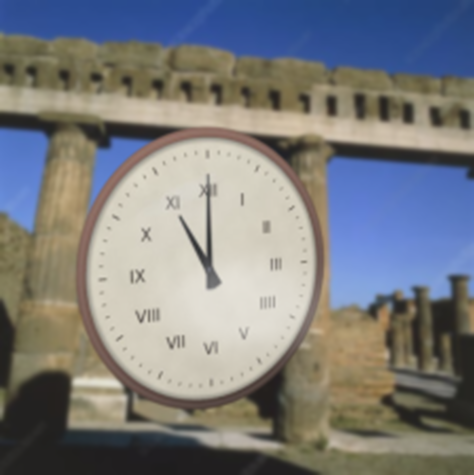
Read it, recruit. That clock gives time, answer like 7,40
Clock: 11,00
